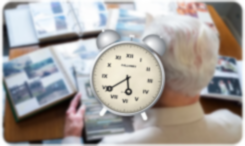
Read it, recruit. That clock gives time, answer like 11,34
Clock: 5,39
